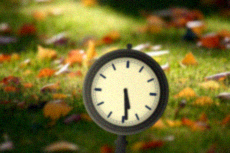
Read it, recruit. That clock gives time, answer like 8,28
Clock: 5,29
